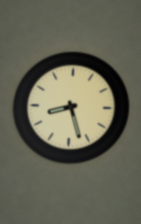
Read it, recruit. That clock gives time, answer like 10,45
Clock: 8,27
